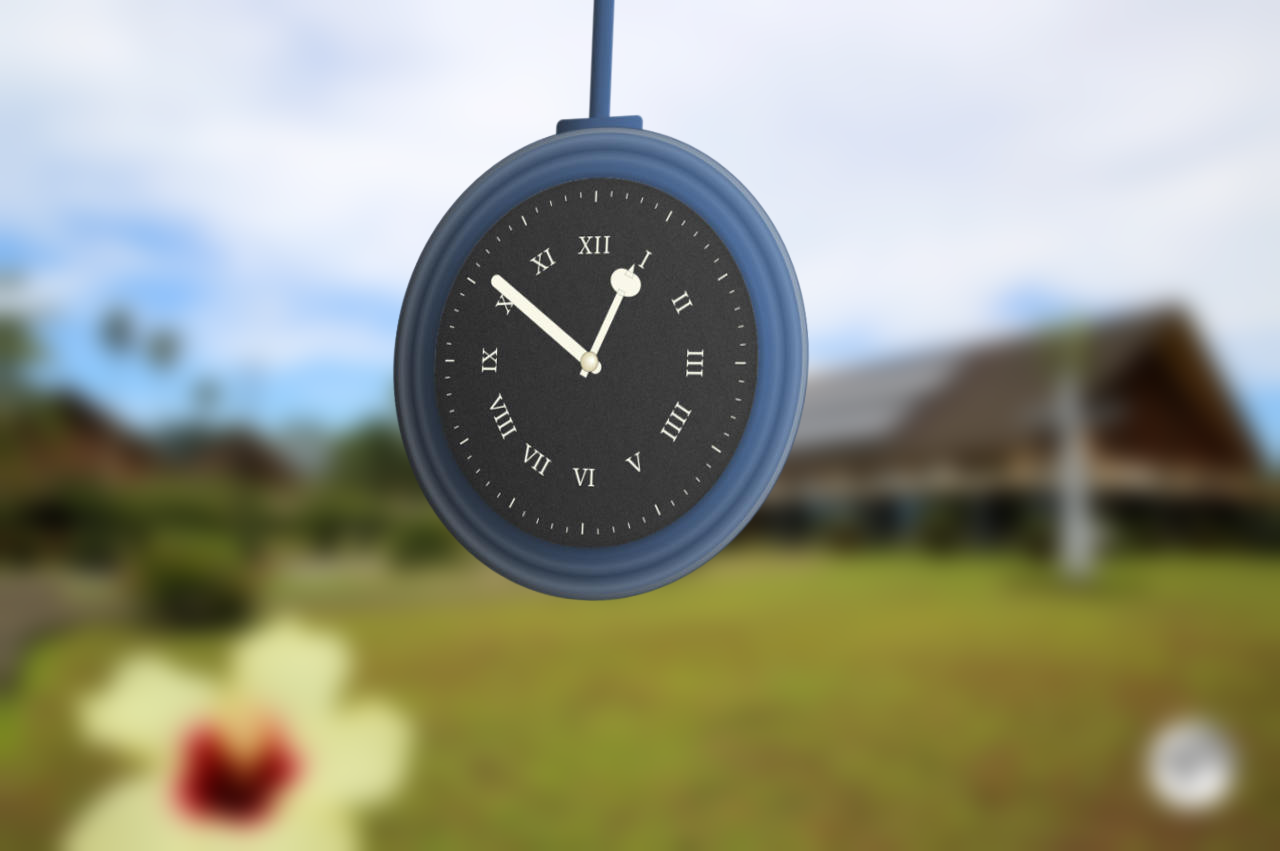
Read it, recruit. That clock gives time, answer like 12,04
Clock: 12,51
